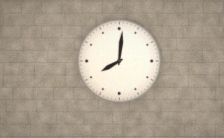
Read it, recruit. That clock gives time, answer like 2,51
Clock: 8,01
